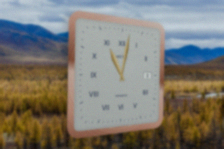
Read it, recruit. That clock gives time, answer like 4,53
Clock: 11,02
